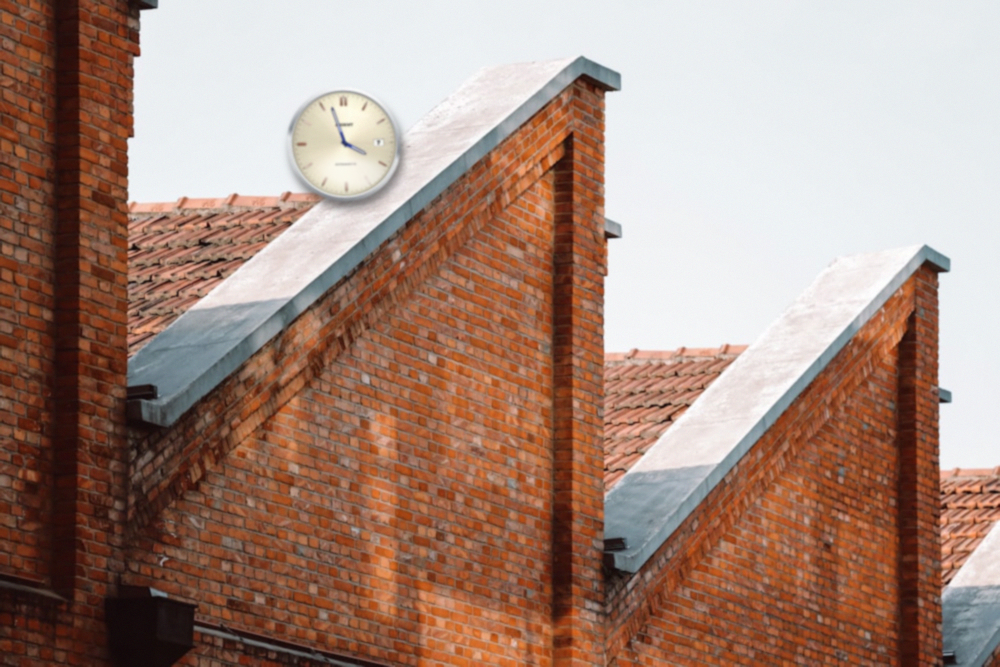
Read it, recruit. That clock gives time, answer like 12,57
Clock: 3,57
